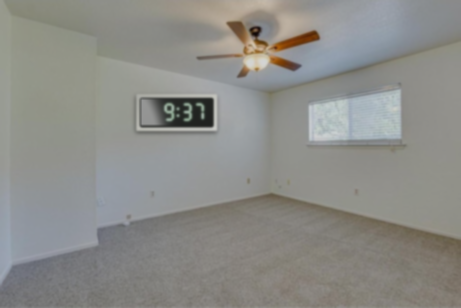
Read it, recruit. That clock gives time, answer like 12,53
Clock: 9,37
